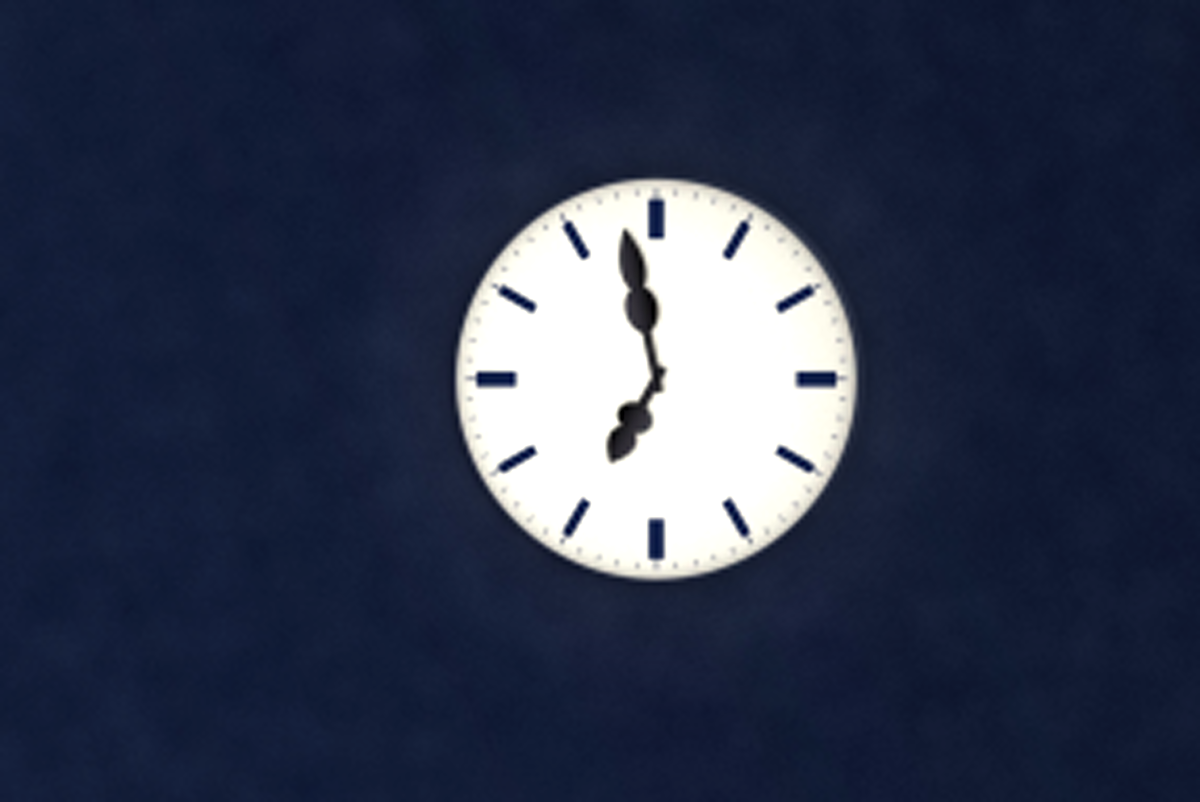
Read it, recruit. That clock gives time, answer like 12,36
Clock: 6,58
